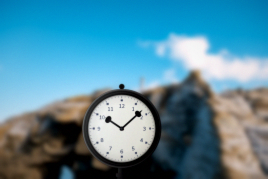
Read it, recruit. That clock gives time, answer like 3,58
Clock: 10,08
